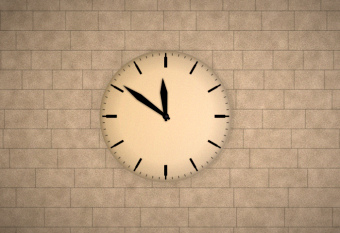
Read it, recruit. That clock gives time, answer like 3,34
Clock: 11,51
